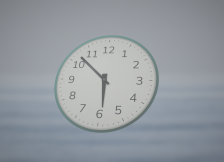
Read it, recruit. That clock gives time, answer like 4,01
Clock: 5,52
